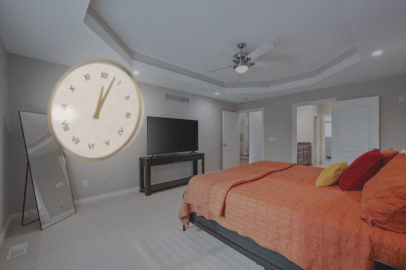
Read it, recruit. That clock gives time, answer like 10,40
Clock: 12,03
